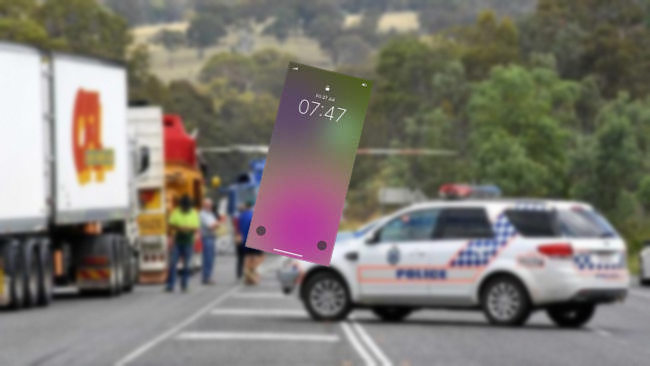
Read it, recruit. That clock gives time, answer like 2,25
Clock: 7,47
